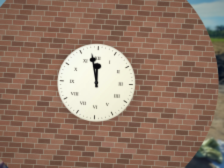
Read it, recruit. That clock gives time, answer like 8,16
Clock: 11,58
